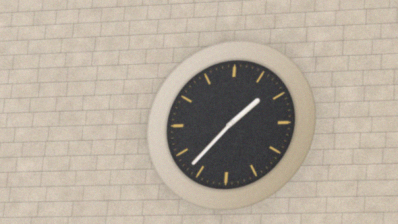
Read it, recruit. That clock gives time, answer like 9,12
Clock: 1,37
